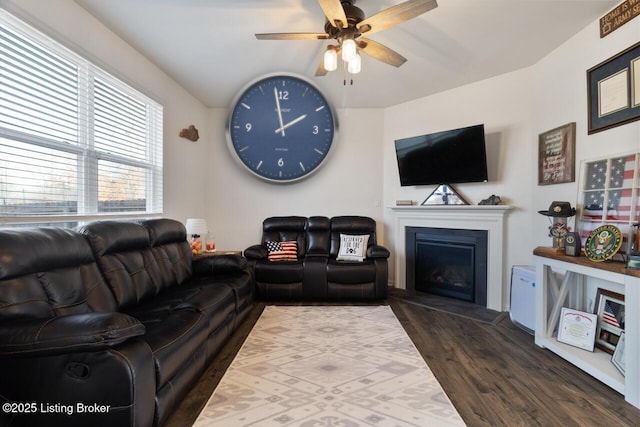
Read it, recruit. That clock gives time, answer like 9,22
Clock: 1,58
